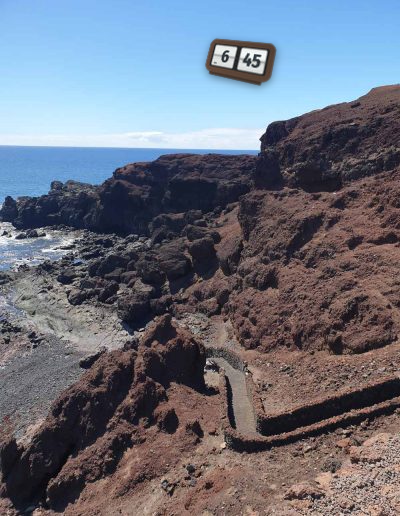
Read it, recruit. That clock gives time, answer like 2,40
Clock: 6,45
